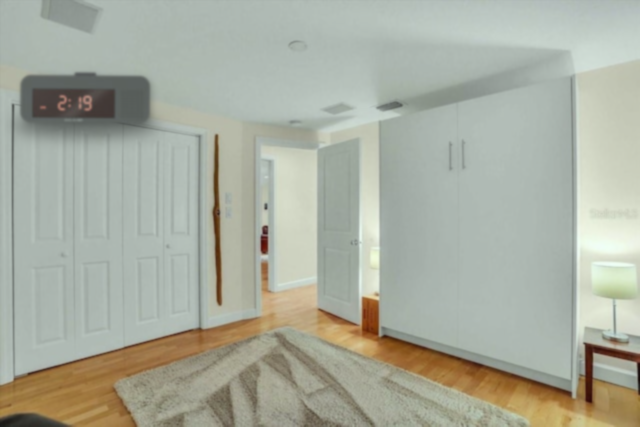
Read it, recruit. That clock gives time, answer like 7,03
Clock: 2,19
